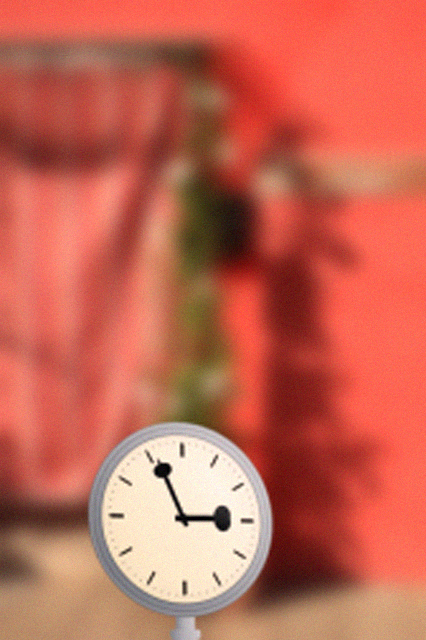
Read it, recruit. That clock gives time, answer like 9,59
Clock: 2,56
